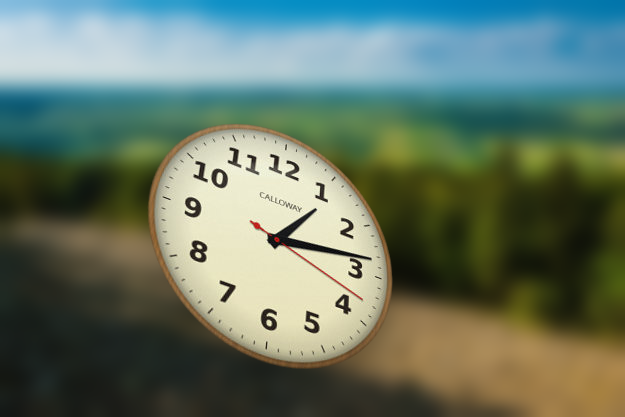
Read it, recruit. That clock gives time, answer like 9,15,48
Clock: 1,13,18
